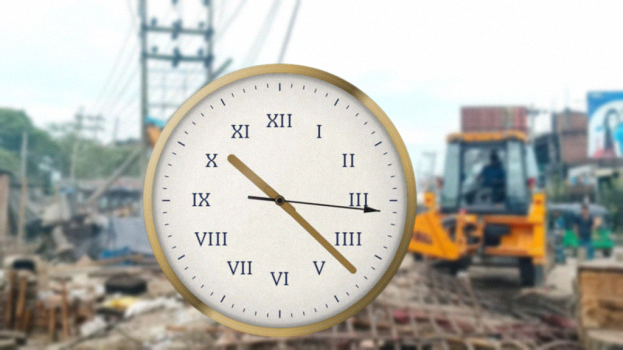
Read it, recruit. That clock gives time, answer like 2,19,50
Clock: 10,22,16
